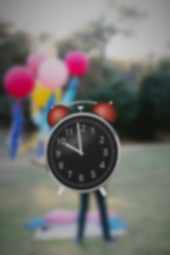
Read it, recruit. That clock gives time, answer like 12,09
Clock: 9,59
